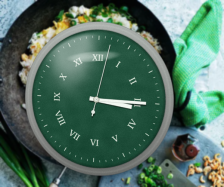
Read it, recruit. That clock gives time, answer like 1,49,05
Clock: 3,15,02
